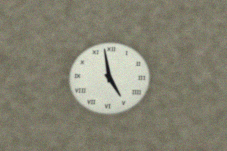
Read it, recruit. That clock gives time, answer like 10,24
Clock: 4,58
